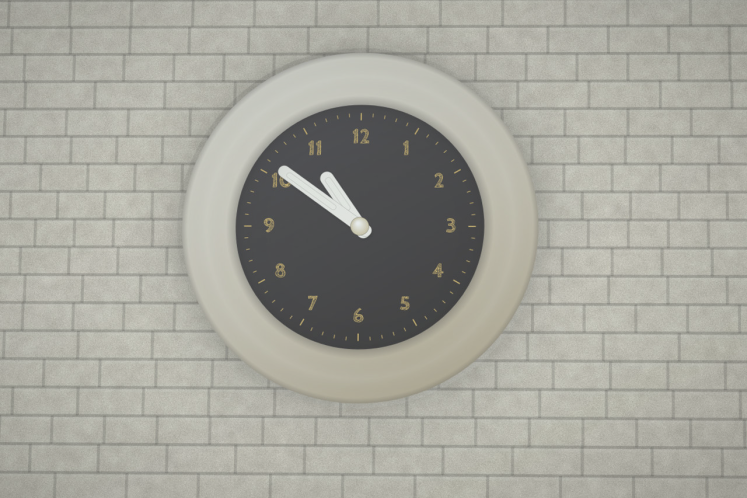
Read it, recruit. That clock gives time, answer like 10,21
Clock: 10,51
